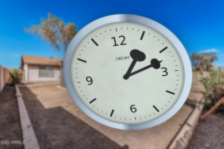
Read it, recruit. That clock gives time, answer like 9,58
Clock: 1,12
